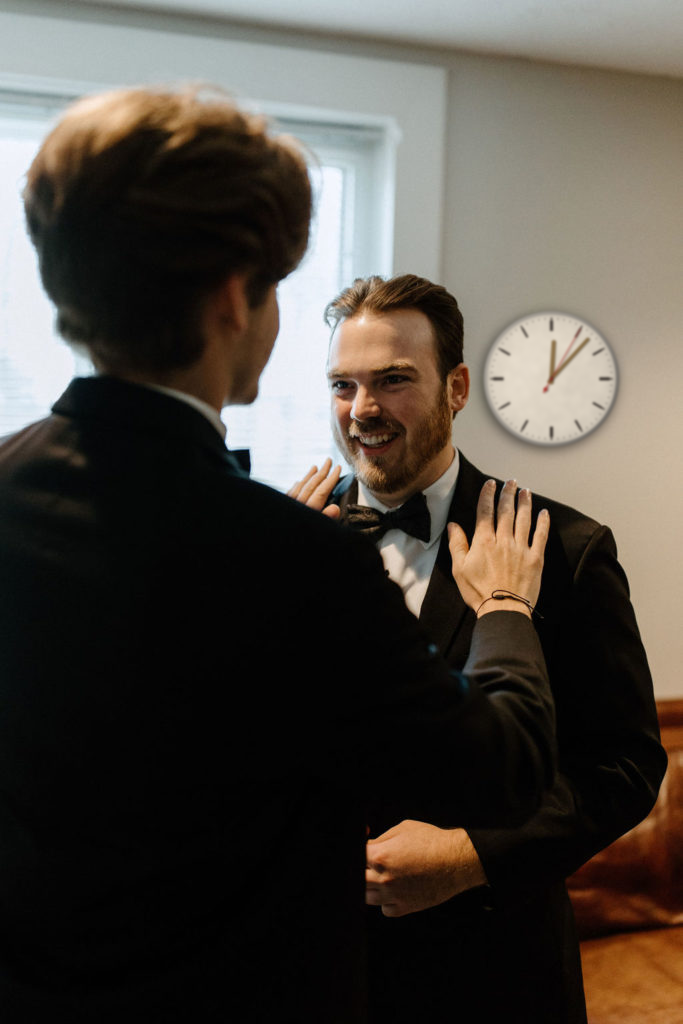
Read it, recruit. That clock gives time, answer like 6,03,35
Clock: 12,07,05
